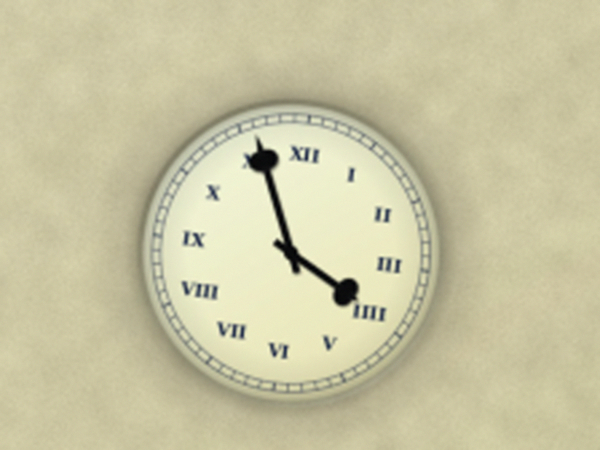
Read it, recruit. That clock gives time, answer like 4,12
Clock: 3,56
